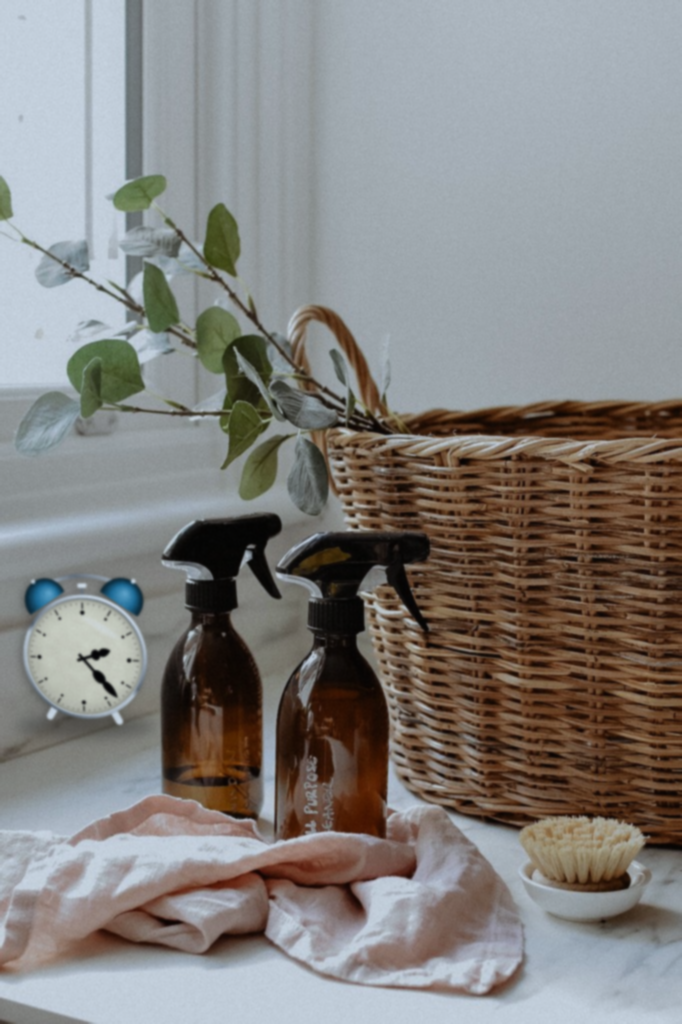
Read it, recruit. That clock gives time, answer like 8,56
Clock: 2,23
